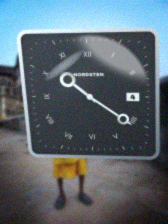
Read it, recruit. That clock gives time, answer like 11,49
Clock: 10,21
